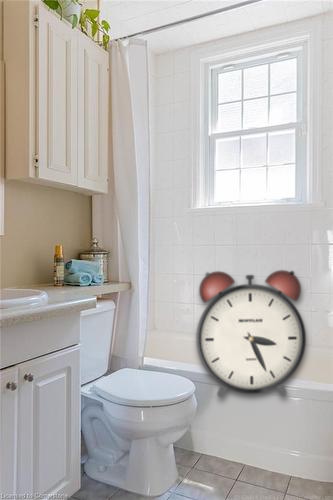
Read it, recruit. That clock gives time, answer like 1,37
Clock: 3,26
